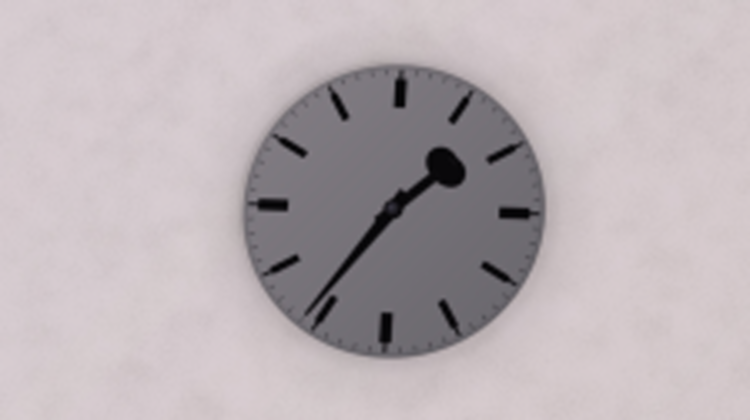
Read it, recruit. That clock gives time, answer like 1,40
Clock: 1,36
